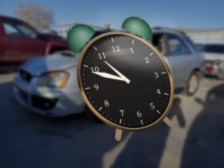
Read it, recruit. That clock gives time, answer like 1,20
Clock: 10,49
